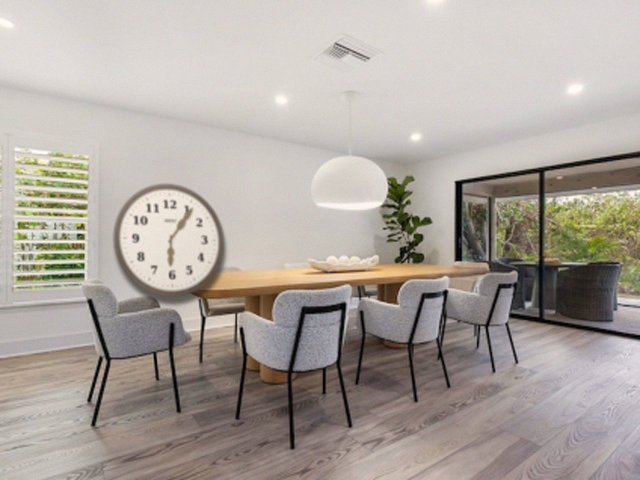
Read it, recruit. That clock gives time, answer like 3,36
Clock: 6,06
